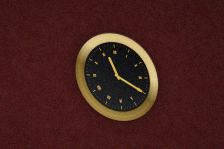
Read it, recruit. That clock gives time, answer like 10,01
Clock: 11,20
